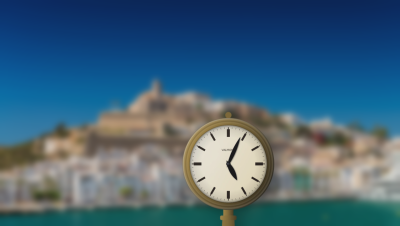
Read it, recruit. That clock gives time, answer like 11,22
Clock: 5,04
